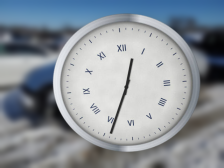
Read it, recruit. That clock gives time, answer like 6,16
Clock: 12,34
